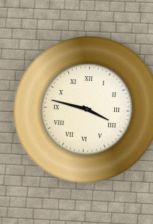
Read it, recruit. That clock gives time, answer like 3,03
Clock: 3,47
